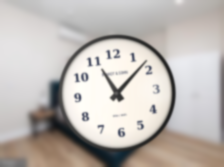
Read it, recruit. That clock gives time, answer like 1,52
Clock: 11,08
